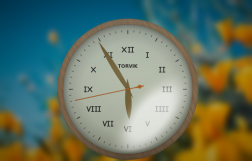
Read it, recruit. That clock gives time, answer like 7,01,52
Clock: 5,54,43
